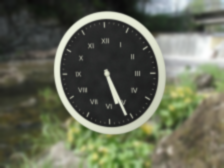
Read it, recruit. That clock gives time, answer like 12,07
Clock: 5,26
